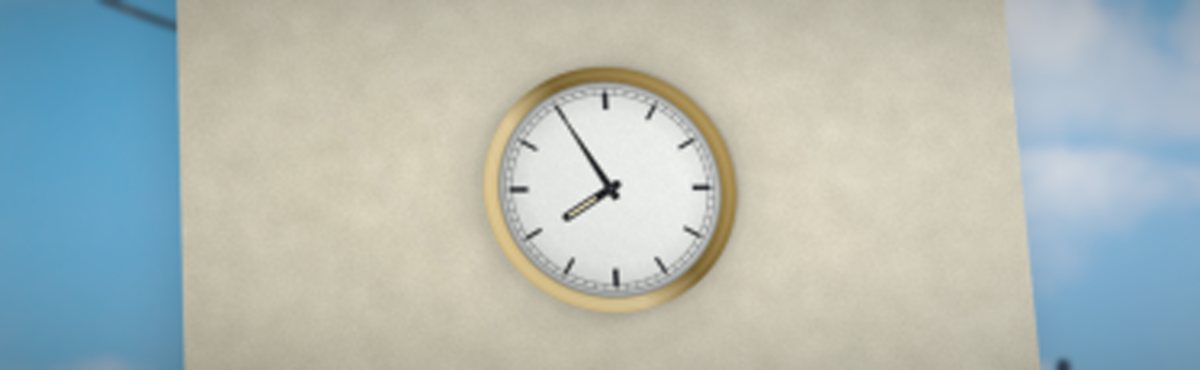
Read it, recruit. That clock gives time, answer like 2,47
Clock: 7,55
